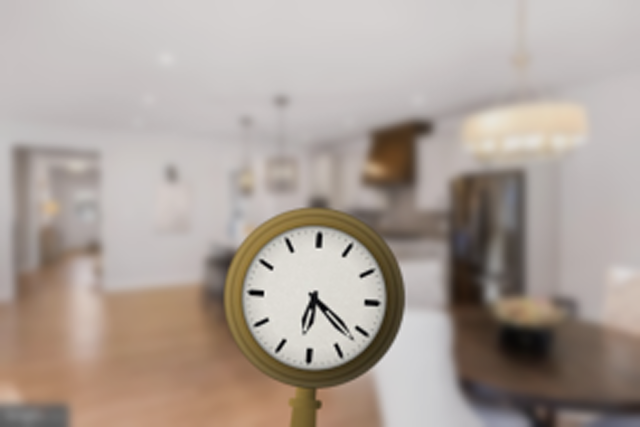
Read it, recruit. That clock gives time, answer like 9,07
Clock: 6,22
